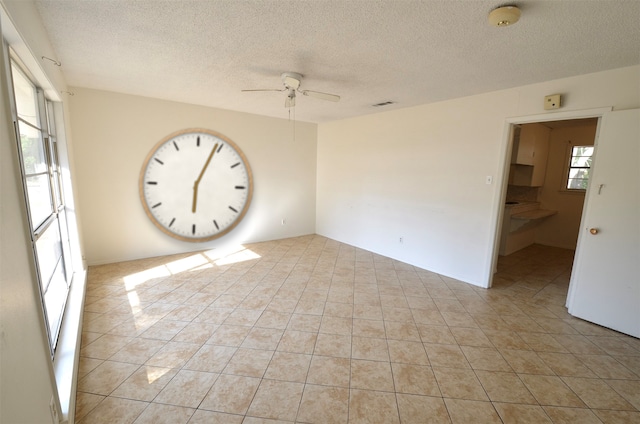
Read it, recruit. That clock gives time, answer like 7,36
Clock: 6,04
